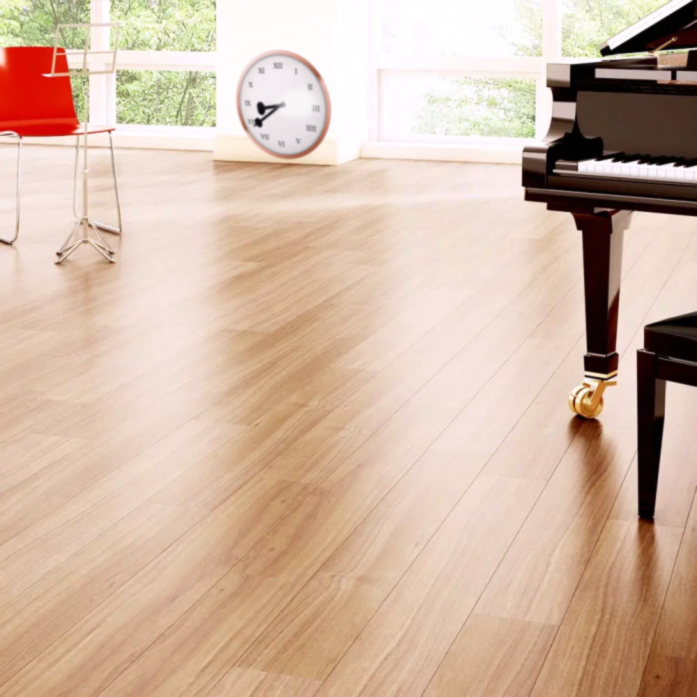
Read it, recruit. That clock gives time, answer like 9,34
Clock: 8,39
